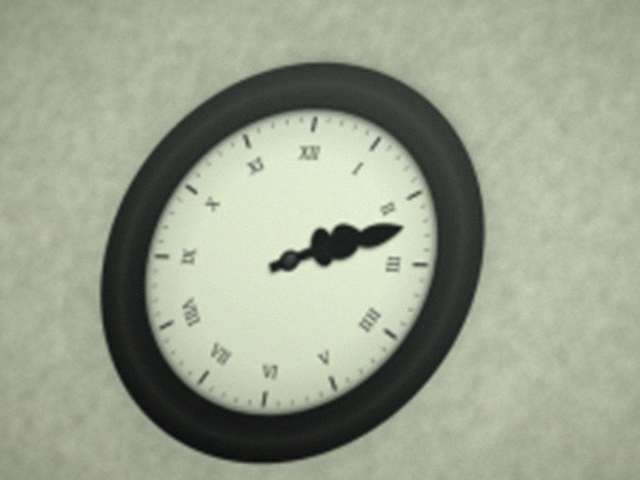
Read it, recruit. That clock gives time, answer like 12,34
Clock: 2,12
